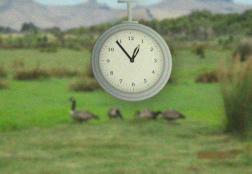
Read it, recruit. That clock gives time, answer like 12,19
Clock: 12,54
